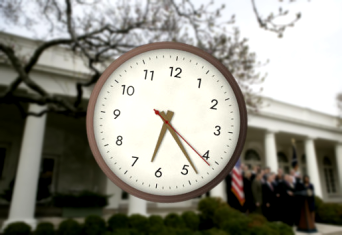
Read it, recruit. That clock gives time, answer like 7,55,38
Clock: 6,23,21
